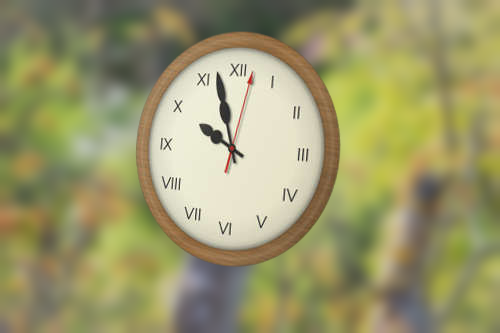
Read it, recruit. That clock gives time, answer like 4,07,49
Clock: 9,57,02
